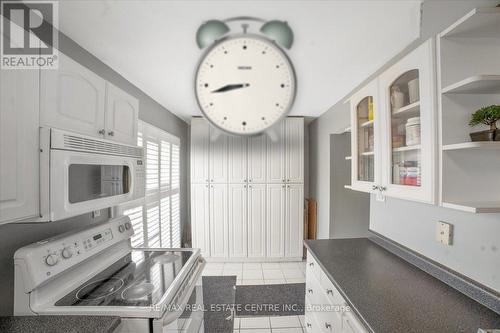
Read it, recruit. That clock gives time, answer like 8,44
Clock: 8,43
